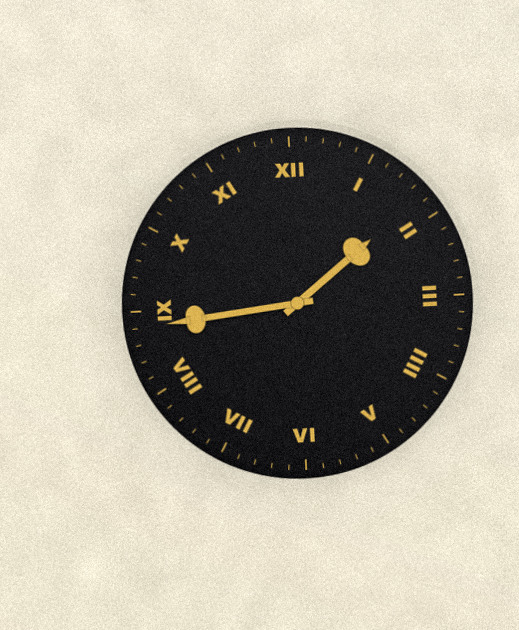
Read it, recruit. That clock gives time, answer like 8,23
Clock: 1,44
